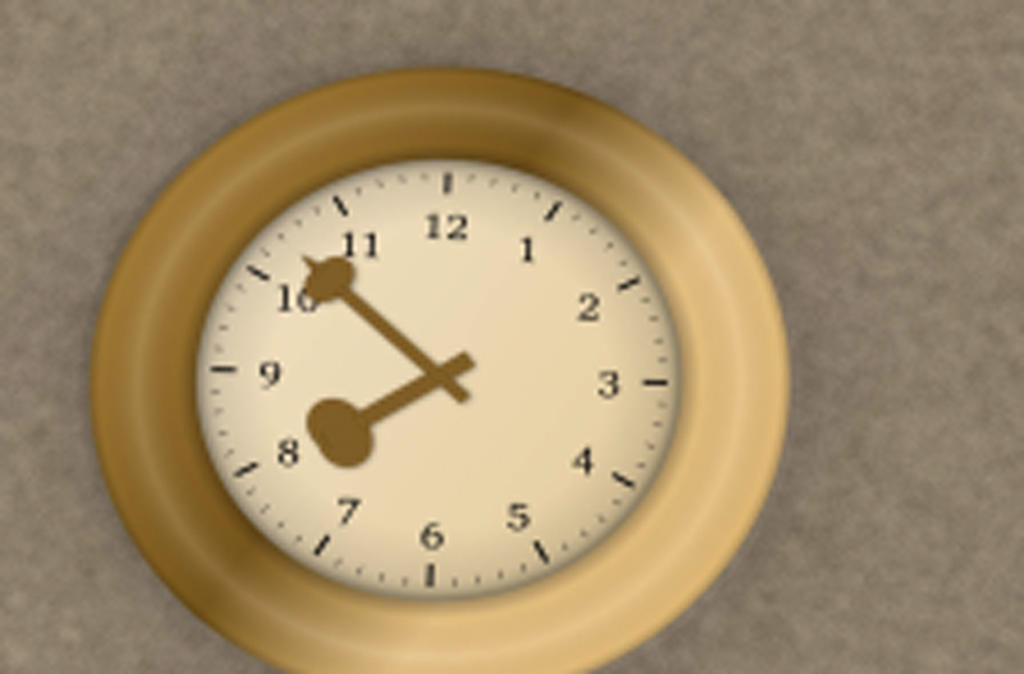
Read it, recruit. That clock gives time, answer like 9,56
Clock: 7,52
